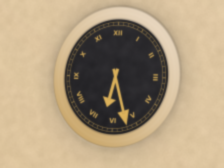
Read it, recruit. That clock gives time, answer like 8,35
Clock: 6,27
